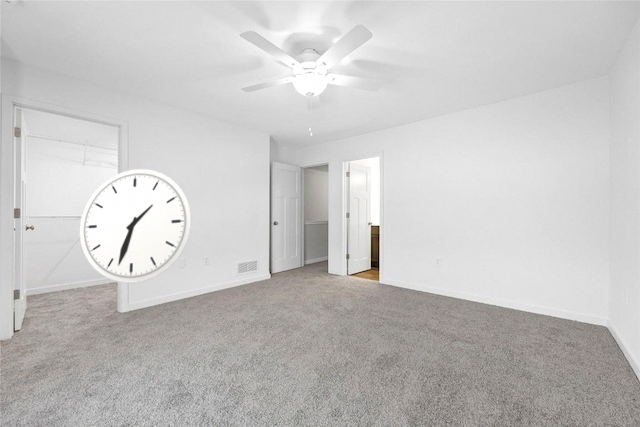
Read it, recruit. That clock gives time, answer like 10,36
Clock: 1,33
